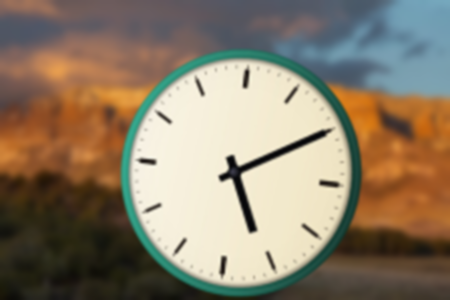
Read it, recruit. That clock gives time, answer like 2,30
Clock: 5,10
